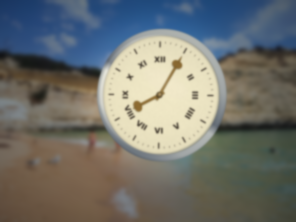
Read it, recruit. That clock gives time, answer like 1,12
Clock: 8,05
